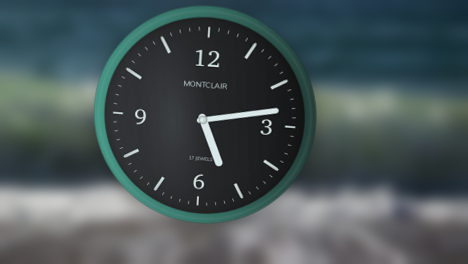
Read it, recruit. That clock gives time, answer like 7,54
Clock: 5,13
